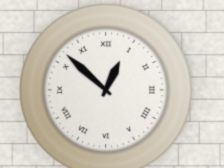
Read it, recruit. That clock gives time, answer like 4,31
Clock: 12,52
